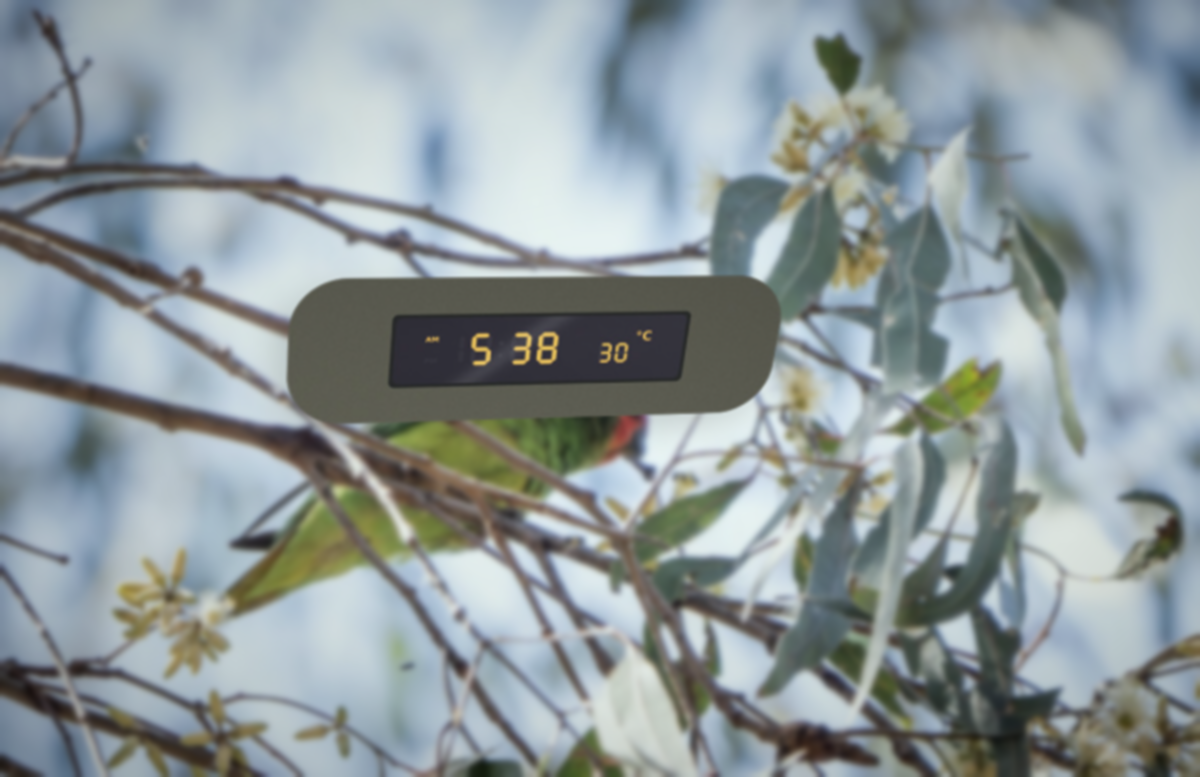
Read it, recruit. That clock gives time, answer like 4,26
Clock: 5,38
